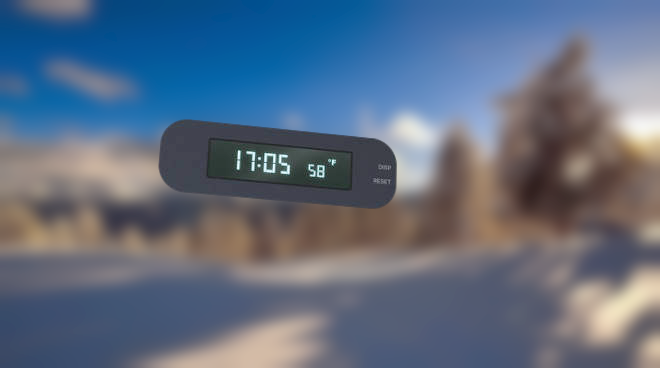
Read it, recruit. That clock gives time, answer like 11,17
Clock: 17,05
